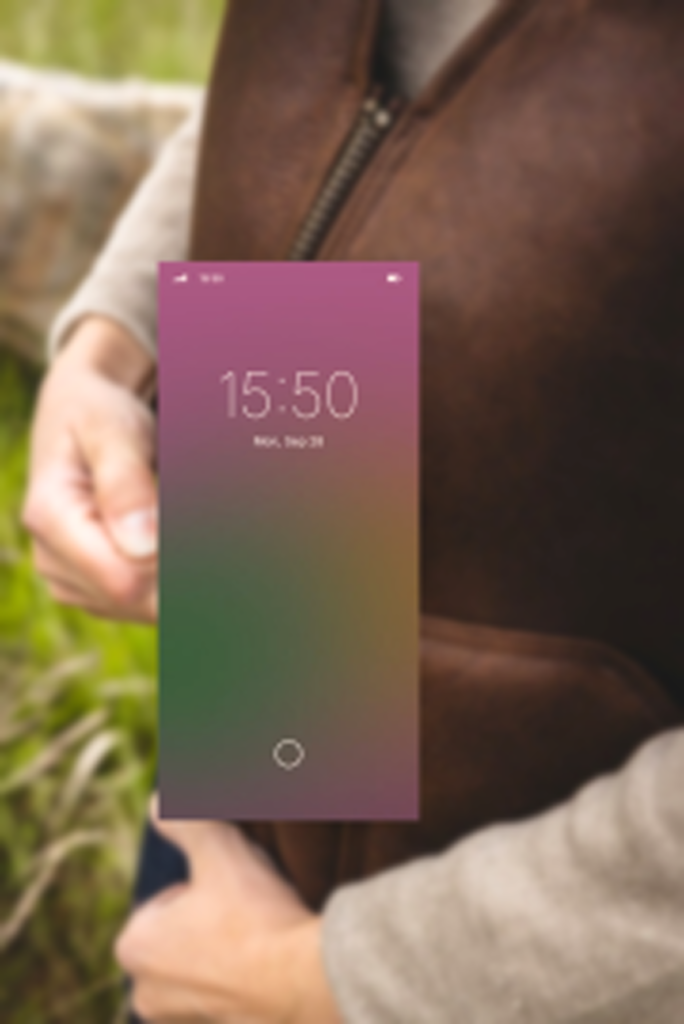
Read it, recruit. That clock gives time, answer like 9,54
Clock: 15,50
